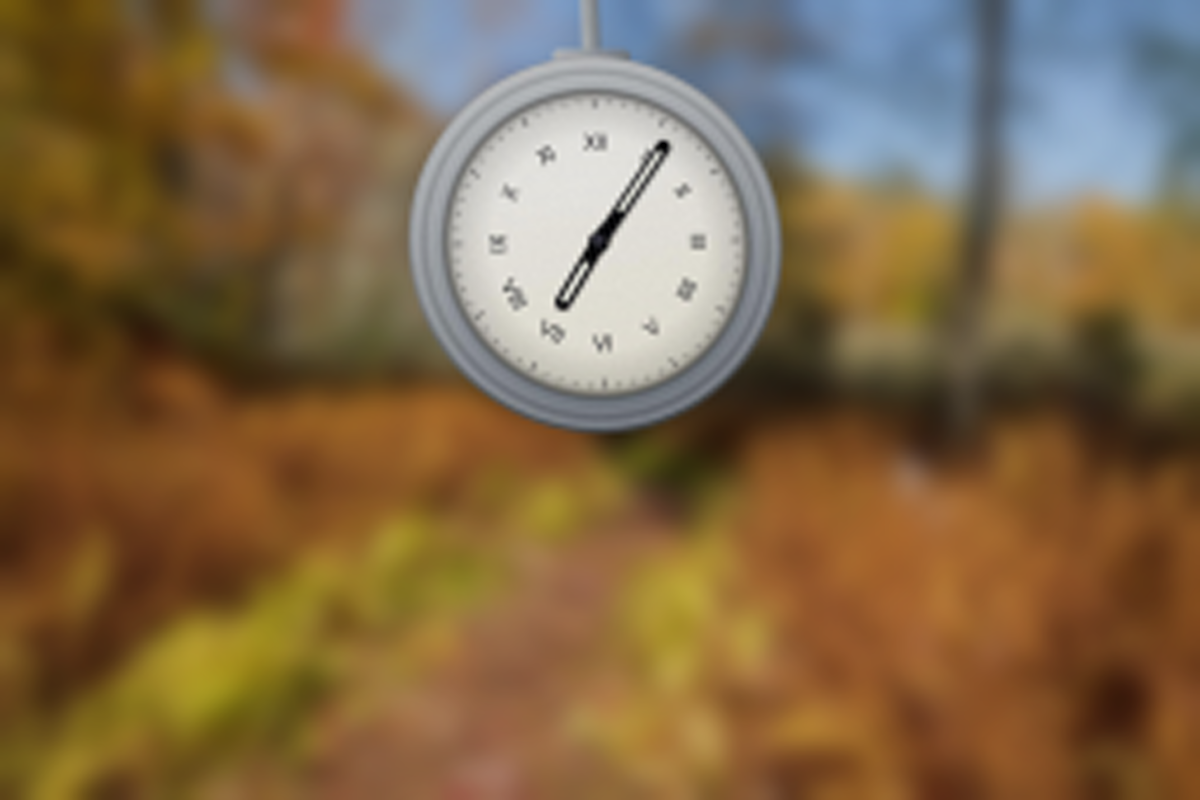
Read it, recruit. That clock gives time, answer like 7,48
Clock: 7,06
